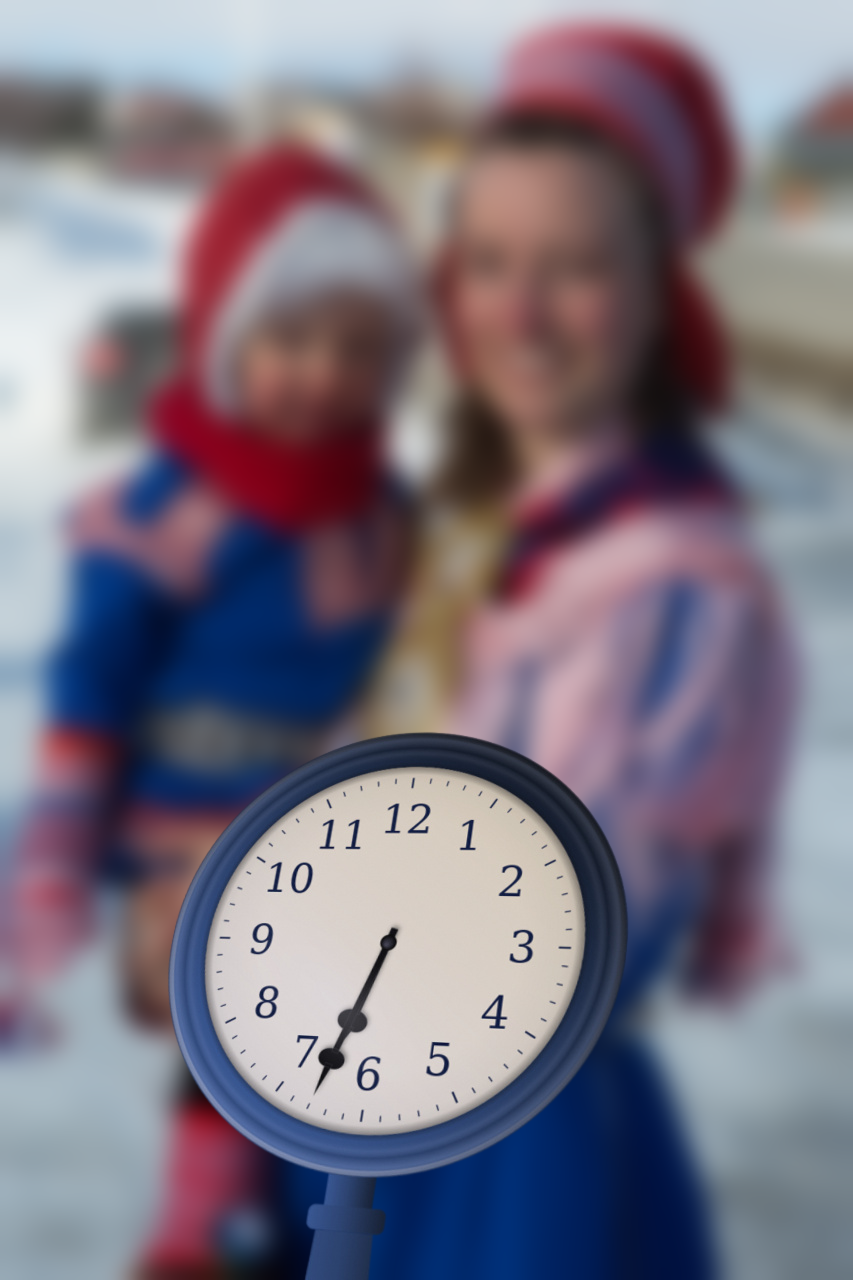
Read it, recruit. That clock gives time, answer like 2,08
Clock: 6,33
